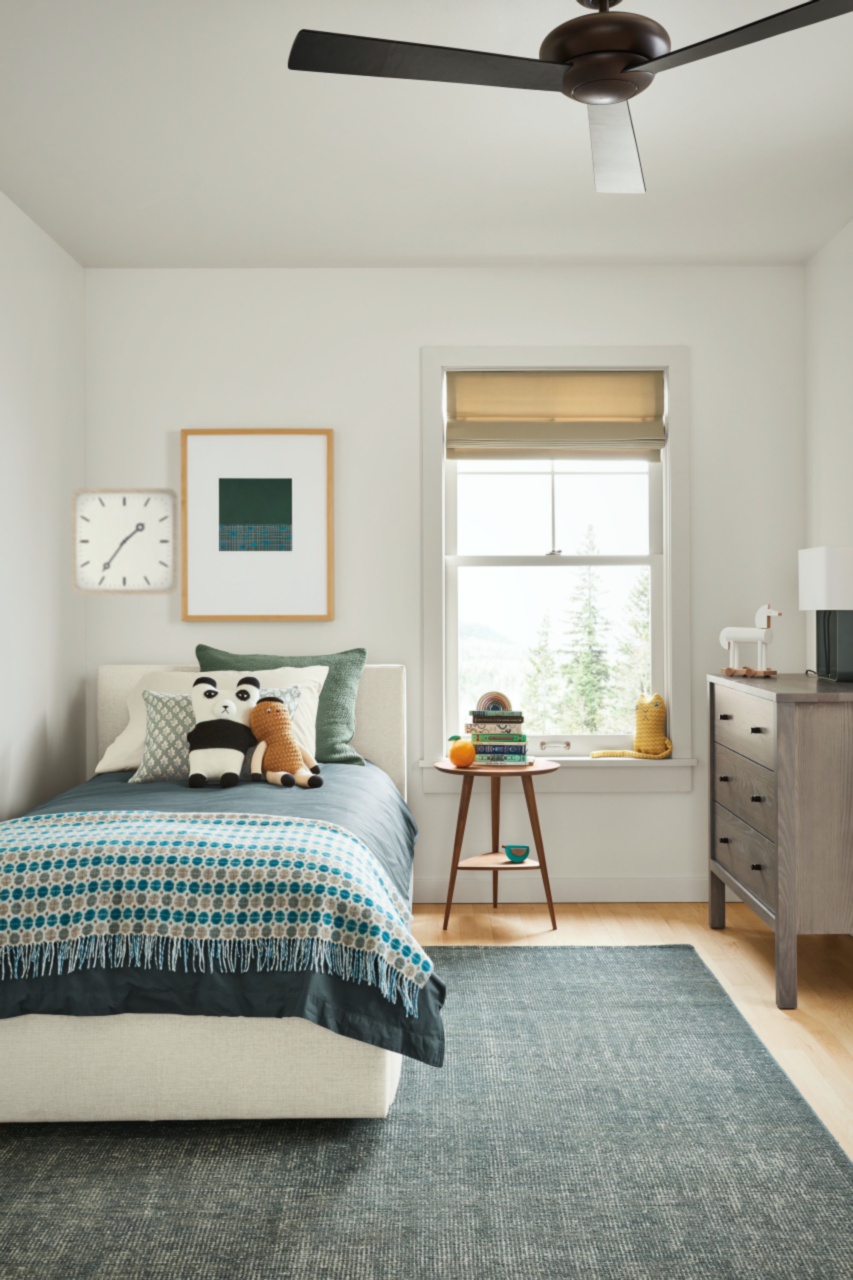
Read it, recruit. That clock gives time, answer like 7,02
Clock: 1,36
